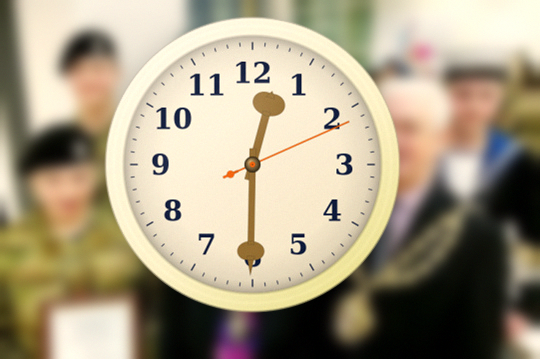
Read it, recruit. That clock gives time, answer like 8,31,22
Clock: 12,30,11
